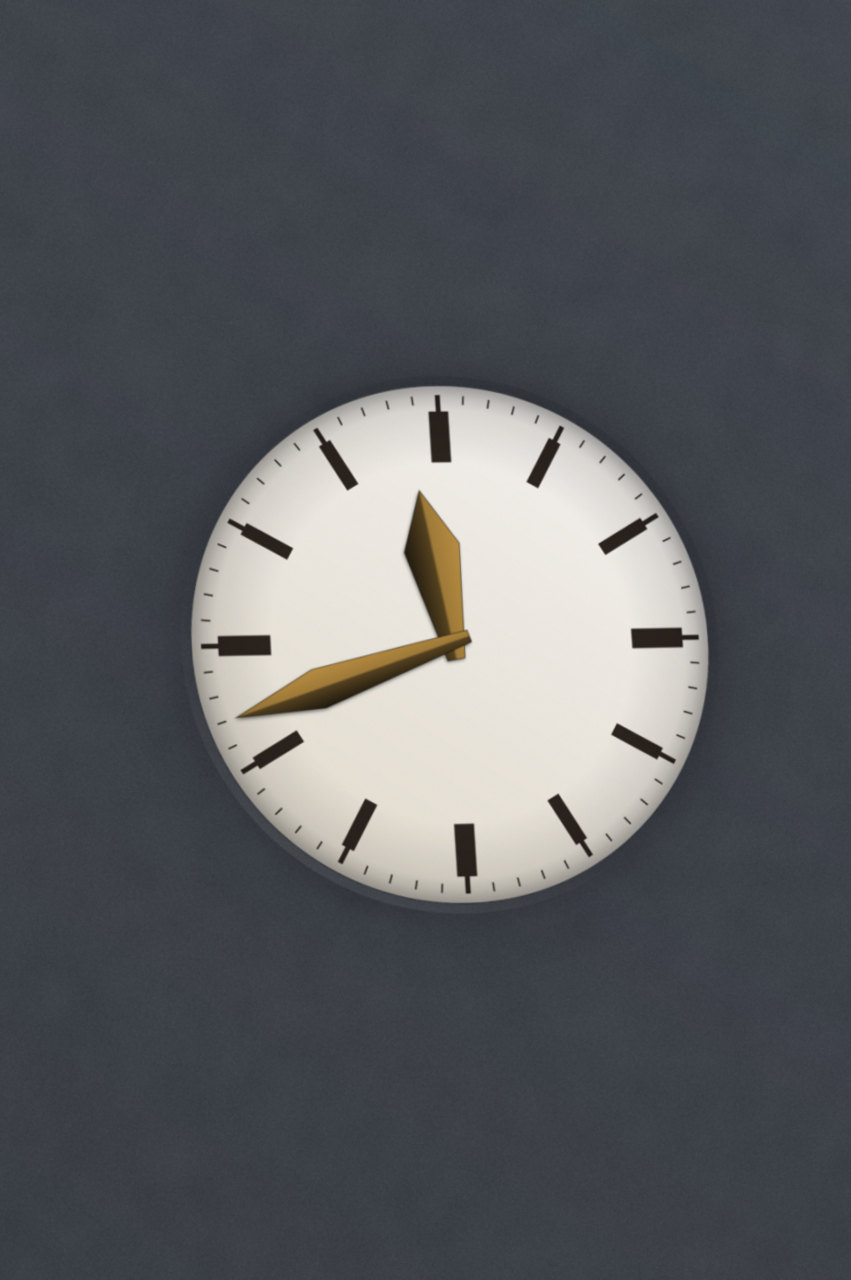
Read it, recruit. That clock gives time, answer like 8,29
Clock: 11,42
